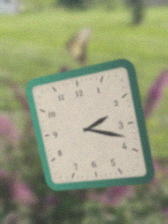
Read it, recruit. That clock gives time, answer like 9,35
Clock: 2,18
